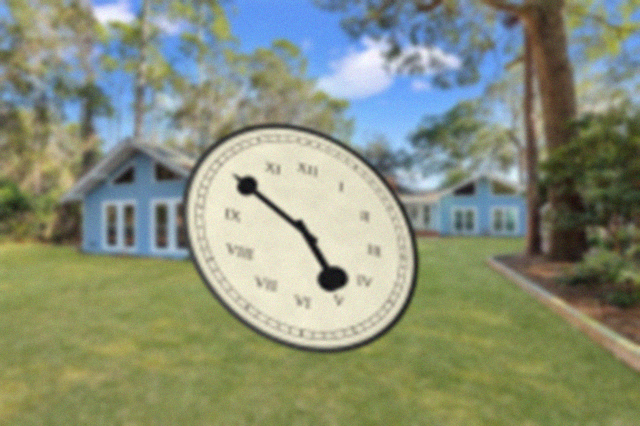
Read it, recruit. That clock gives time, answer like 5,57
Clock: 4,50
